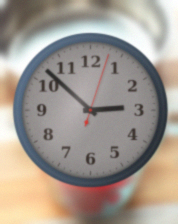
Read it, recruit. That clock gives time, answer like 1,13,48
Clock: 2,52,03
